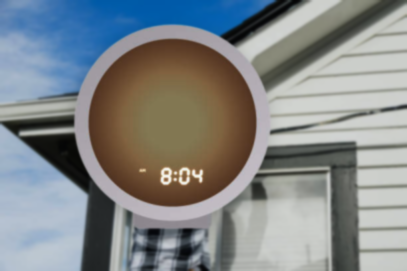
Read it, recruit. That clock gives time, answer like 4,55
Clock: 8,04
